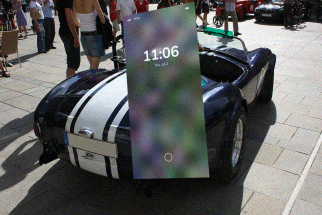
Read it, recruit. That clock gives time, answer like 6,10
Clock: 11,06
